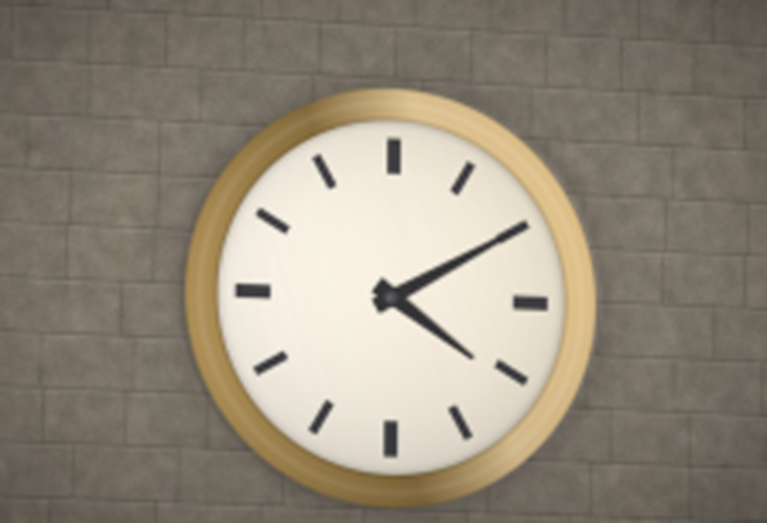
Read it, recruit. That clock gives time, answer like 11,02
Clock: 4,10
